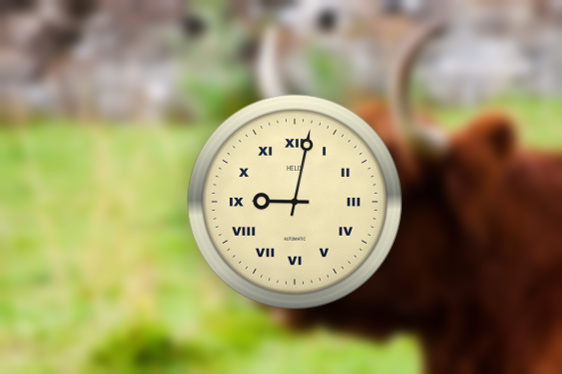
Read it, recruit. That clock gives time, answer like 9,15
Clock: 9,02
